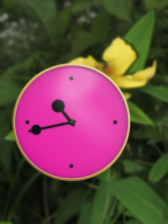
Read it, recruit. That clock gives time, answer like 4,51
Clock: 10,43
